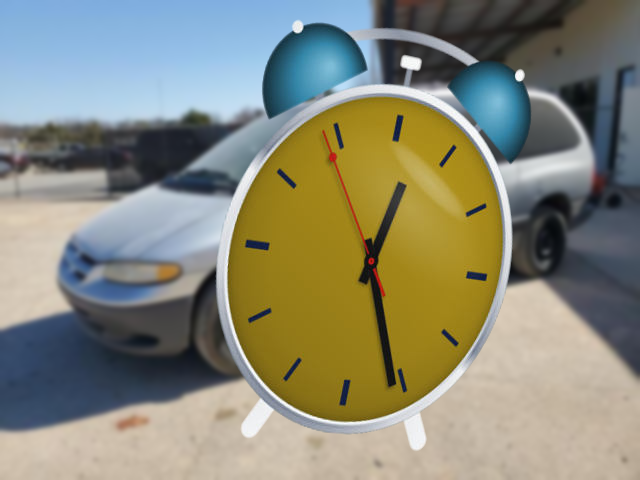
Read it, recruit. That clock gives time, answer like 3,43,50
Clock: 12,25,54
